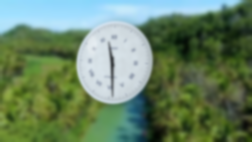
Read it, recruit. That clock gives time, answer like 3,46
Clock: 11,29
